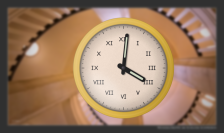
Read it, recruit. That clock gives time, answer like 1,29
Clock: 4,01
